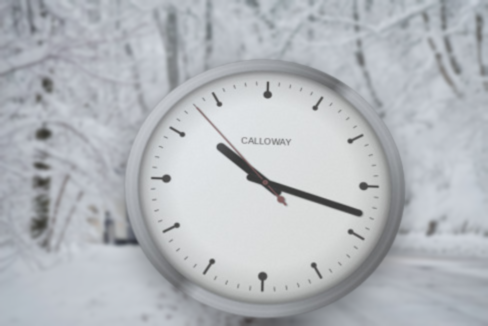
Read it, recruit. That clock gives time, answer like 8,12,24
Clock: 10,17,53
